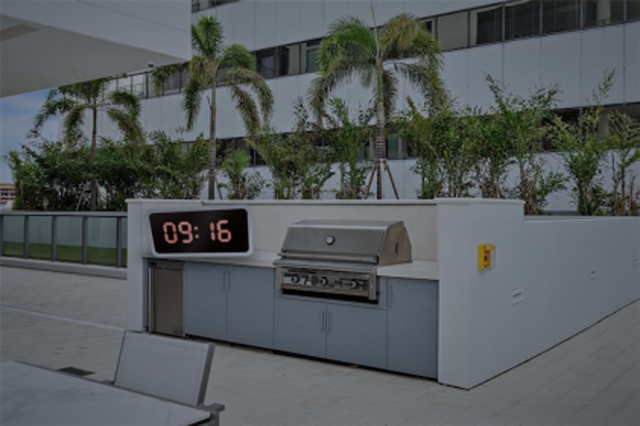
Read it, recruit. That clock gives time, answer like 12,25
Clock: 9,16
